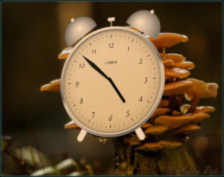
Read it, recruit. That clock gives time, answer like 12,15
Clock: 4,52
